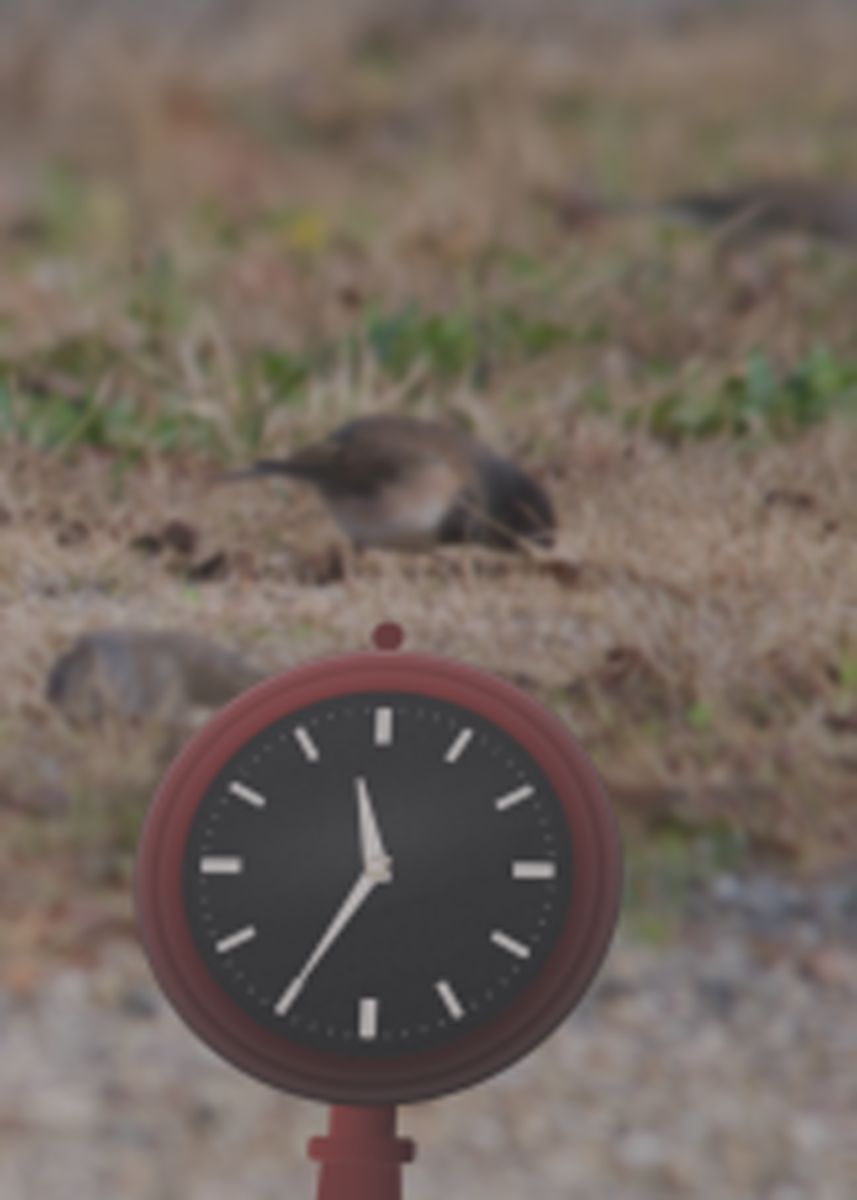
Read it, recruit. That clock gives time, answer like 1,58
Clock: 11,35
